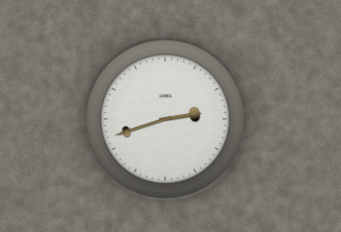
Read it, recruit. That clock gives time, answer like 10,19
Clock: 2,42
